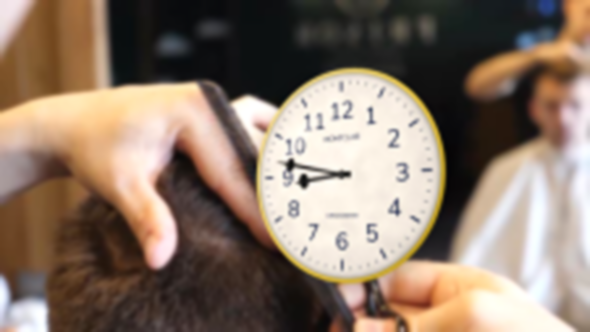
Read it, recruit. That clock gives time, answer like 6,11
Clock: 8,47
